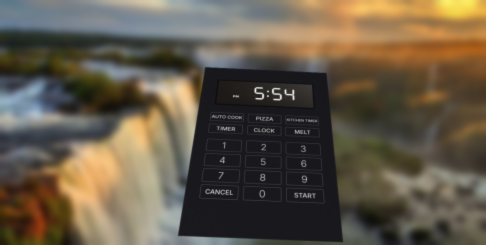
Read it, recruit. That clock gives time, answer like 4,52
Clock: 5,54
